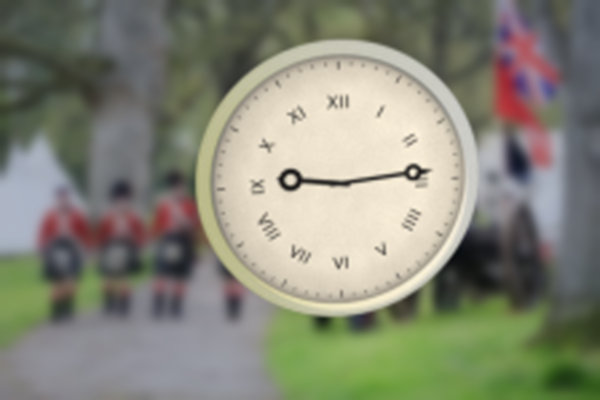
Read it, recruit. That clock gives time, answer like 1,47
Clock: 9,14
